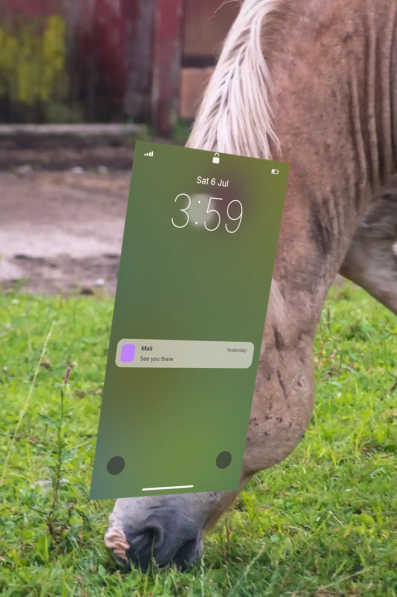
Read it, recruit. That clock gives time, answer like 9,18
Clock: 3,59
